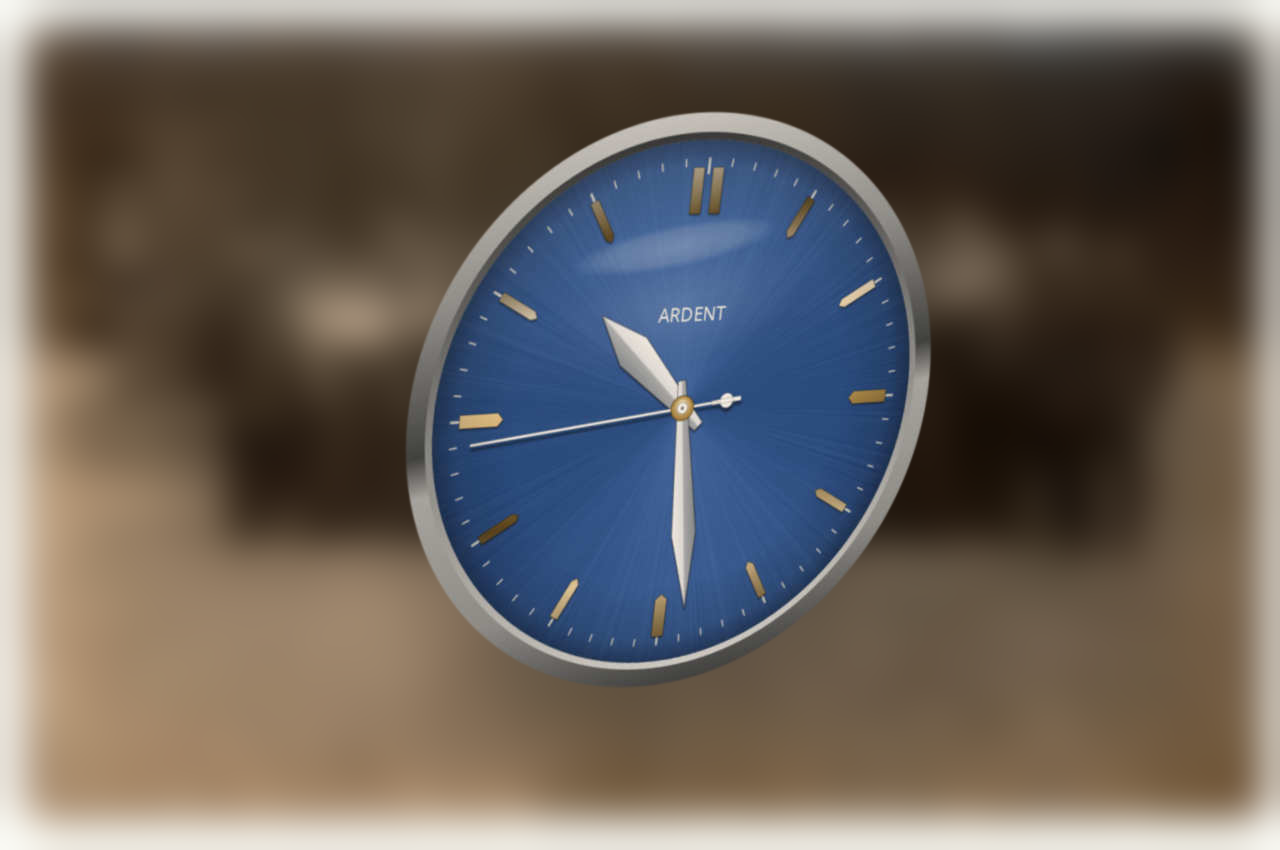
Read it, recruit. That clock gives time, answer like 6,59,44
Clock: 10,28,44
